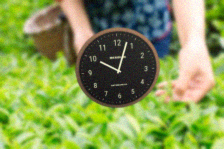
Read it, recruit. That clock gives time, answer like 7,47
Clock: 10,03
